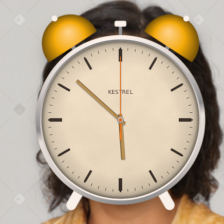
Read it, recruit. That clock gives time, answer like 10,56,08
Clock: 5,52,00
